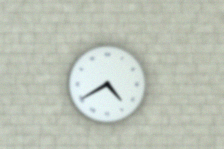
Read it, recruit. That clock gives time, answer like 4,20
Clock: 4,40
